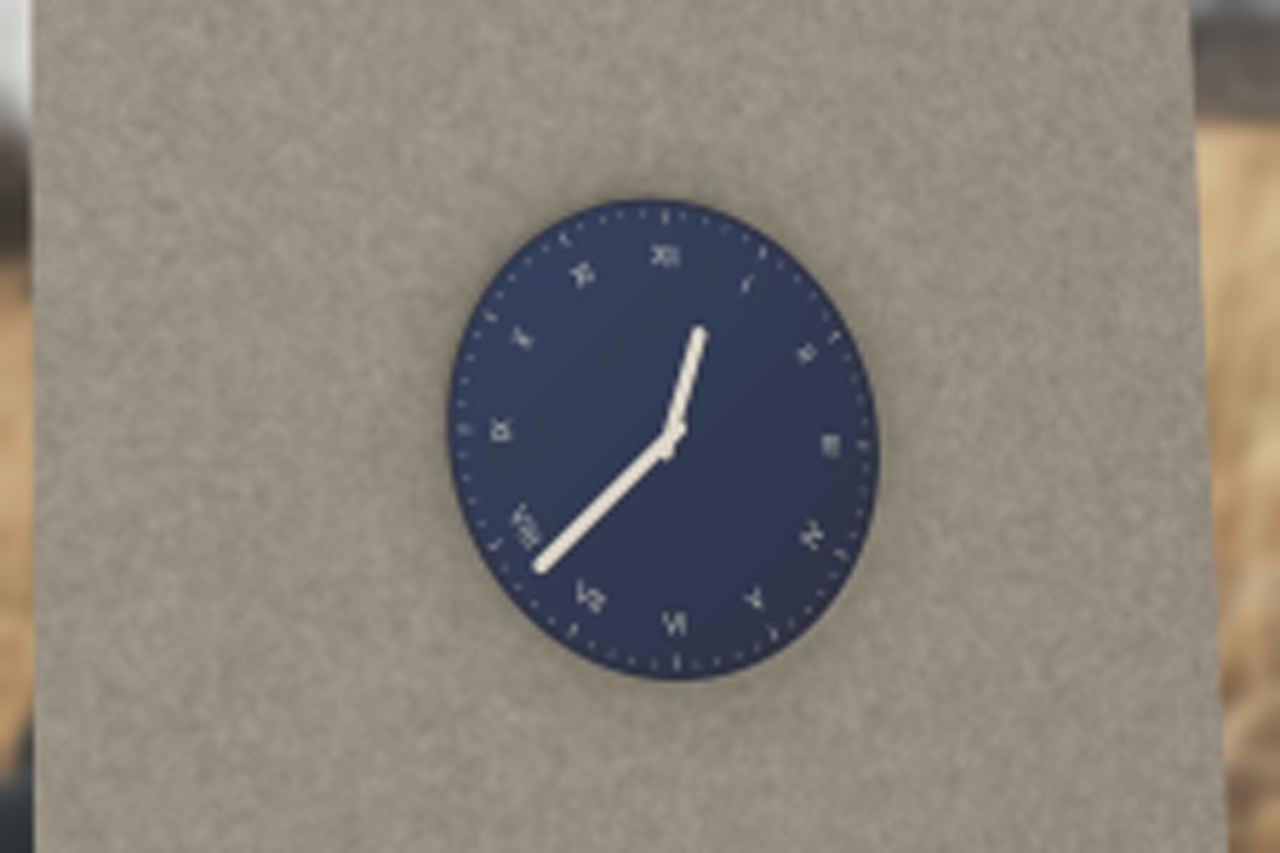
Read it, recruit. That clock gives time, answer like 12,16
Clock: 12,38
